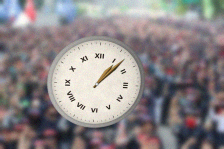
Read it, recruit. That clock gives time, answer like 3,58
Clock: 1,07
